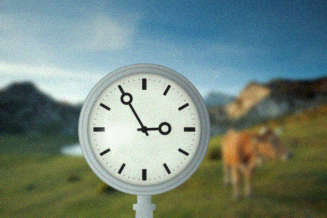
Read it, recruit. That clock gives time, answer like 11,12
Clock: 2,55
